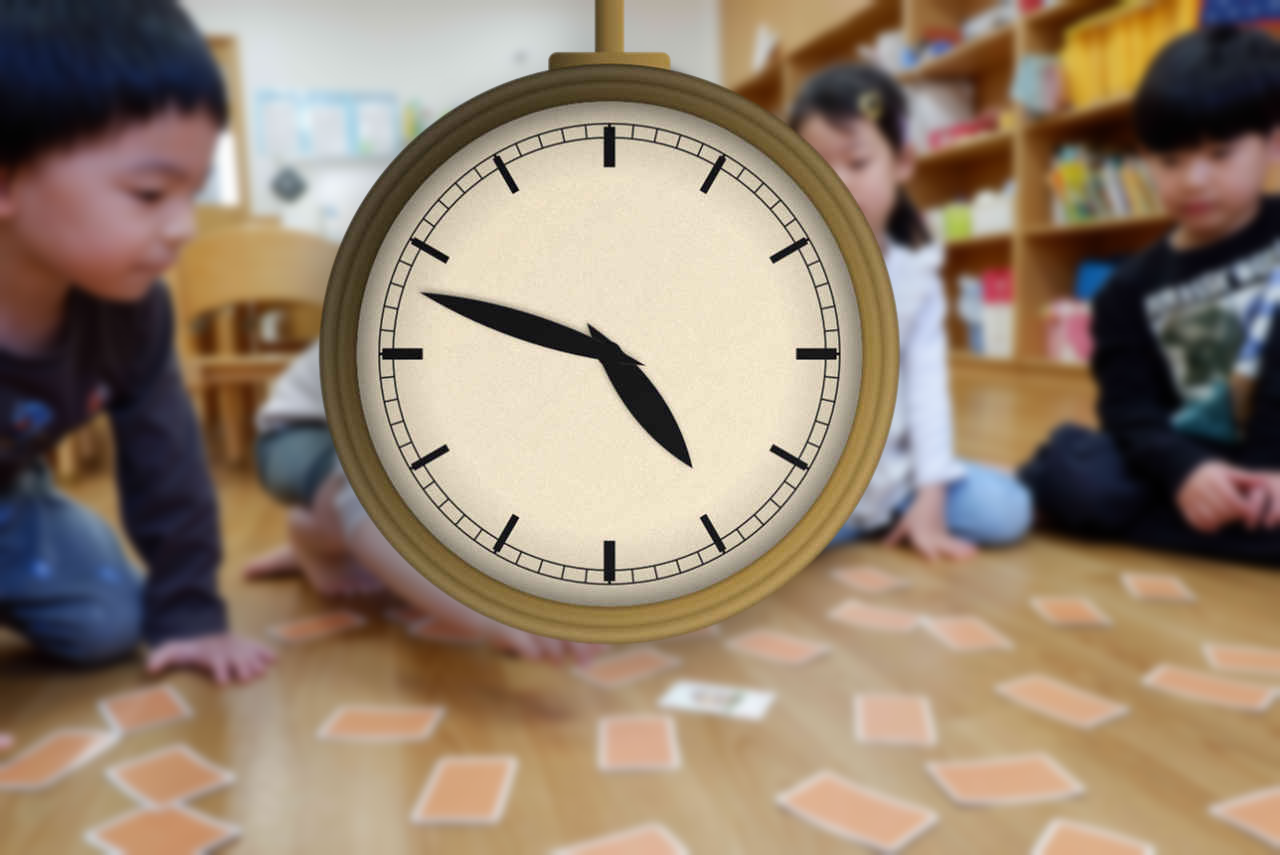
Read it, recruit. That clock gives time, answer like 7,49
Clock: 4,48
